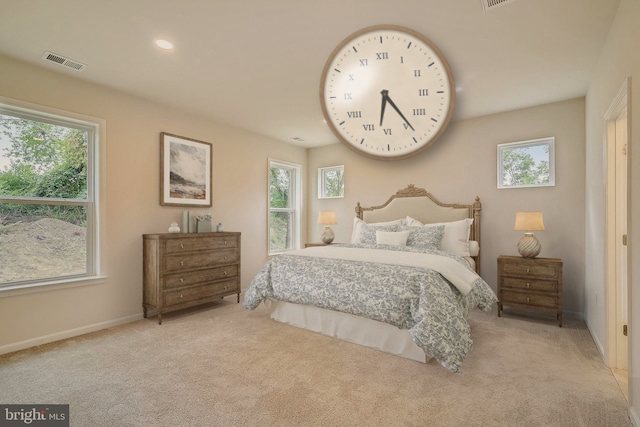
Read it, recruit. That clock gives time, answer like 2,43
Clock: 6,24
